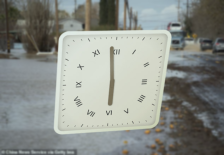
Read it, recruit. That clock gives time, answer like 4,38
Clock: 5,59
